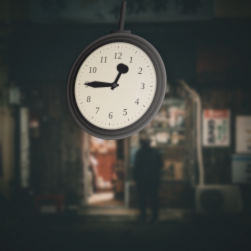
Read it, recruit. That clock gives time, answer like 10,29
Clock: 12,45
